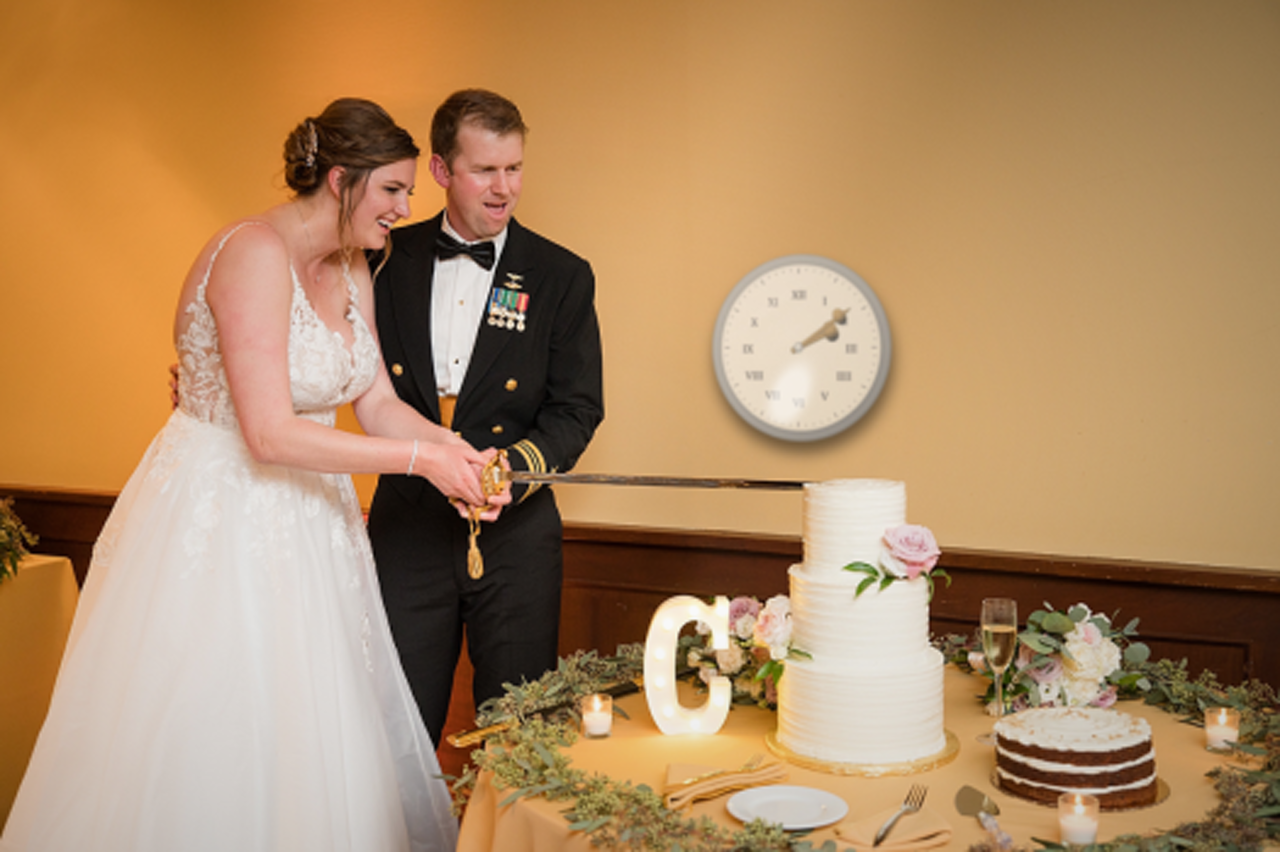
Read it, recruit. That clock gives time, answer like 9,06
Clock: 2,09
